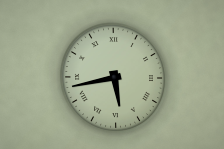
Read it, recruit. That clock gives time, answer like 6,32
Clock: 5,43
